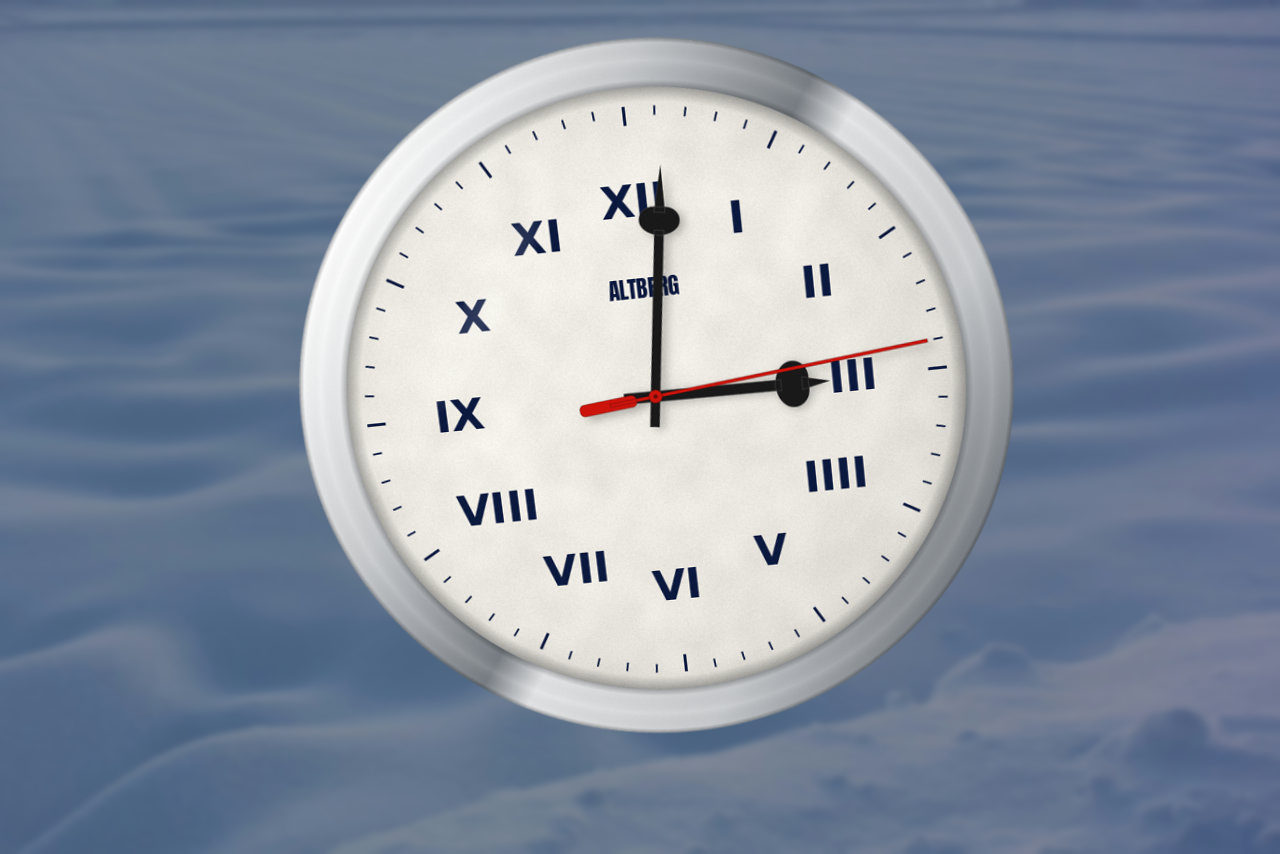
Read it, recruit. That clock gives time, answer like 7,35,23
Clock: 3,01,14
